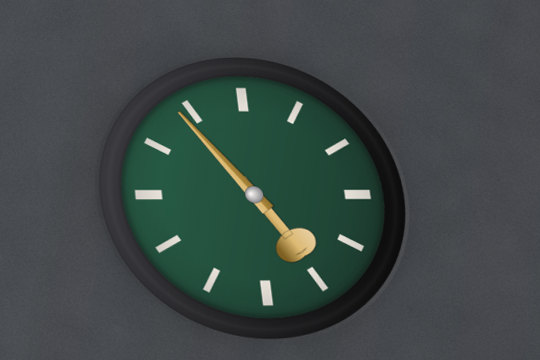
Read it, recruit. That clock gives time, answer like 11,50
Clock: 4,54
